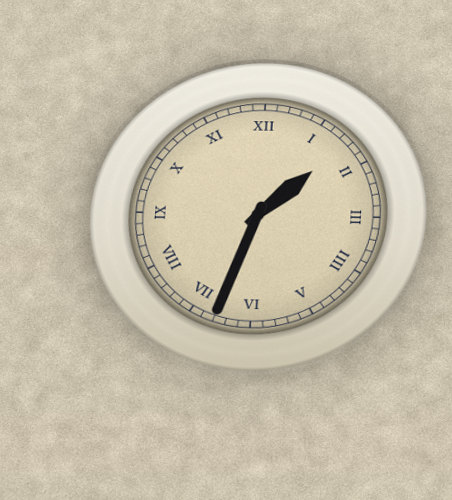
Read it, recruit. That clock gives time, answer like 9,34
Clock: 1,33
